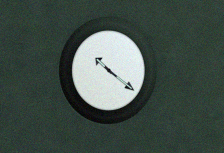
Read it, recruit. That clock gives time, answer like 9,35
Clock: 10,21
